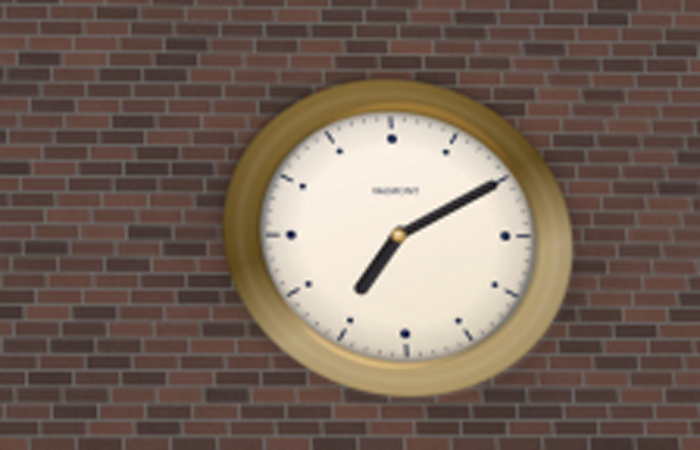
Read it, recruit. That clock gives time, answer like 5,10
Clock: 7,10
